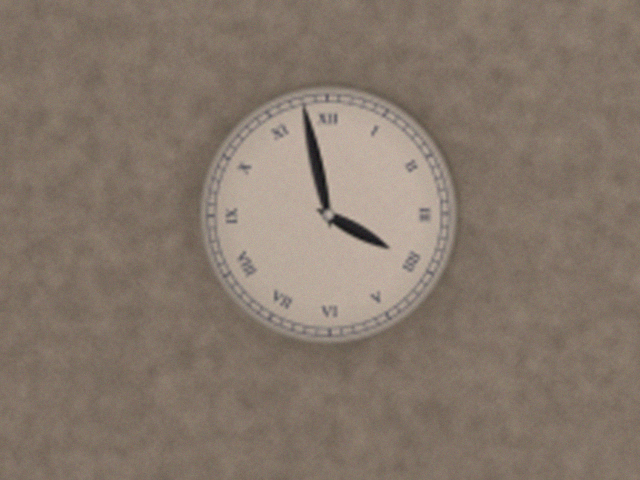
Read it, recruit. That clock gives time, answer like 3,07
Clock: 3,58
